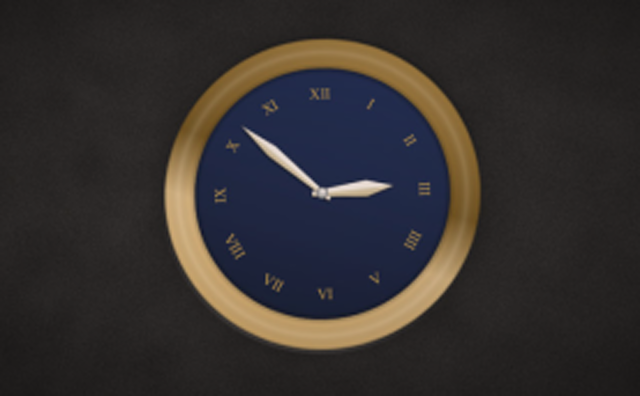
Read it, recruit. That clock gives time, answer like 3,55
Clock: 2,52
